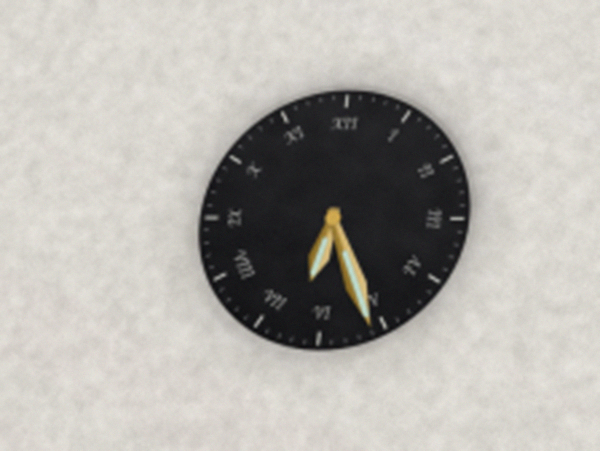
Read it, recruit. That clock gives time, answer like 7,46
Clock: 6,26
